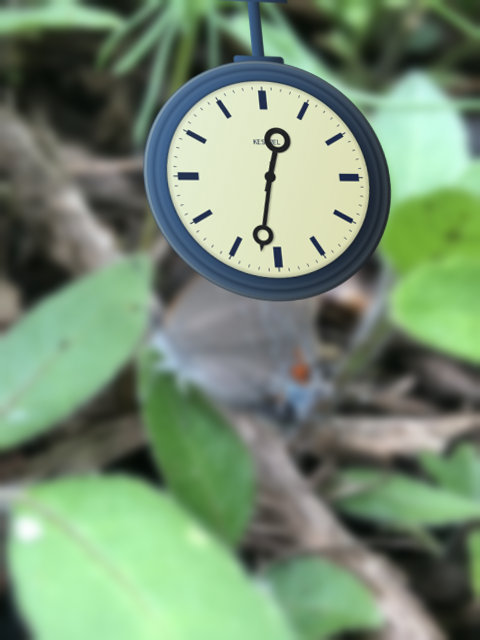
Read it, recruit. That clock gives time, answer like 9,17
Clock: 12,32
